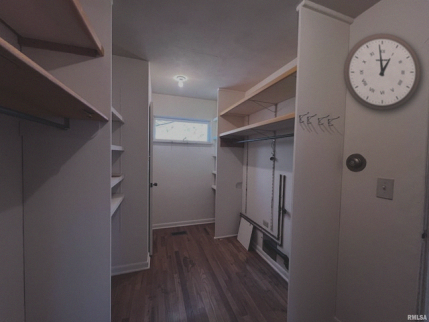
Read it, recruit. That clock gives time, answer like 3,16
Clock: 12,59
